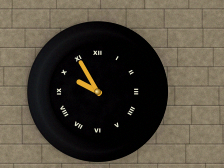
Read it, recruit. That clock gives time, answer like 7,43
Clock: 9,55
